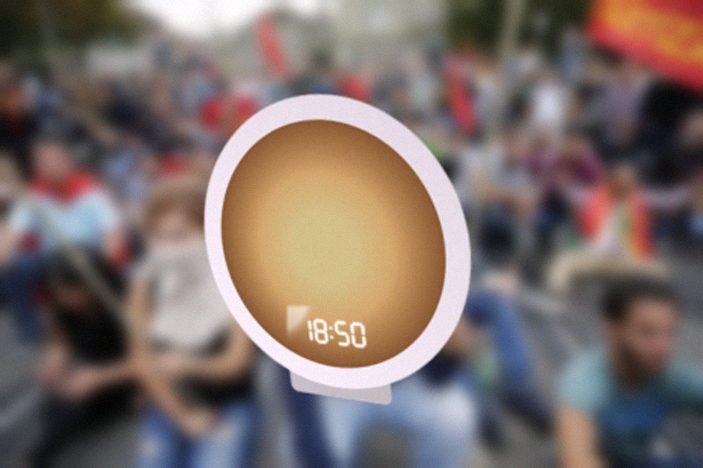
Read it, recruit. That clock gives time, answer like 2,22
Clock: 18,50
